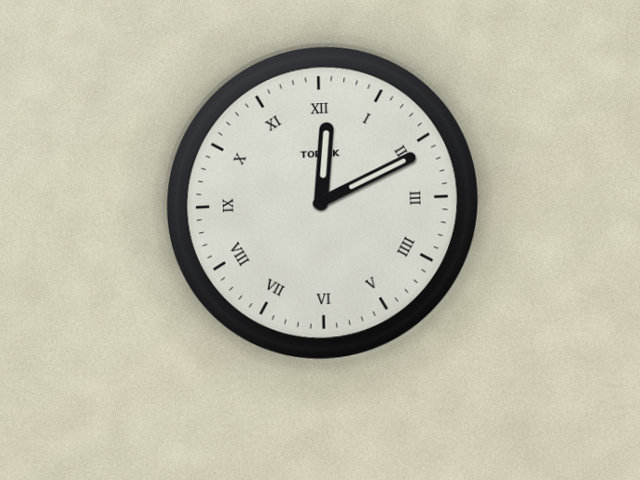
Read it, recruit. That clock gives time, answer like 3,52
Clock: 12,11
